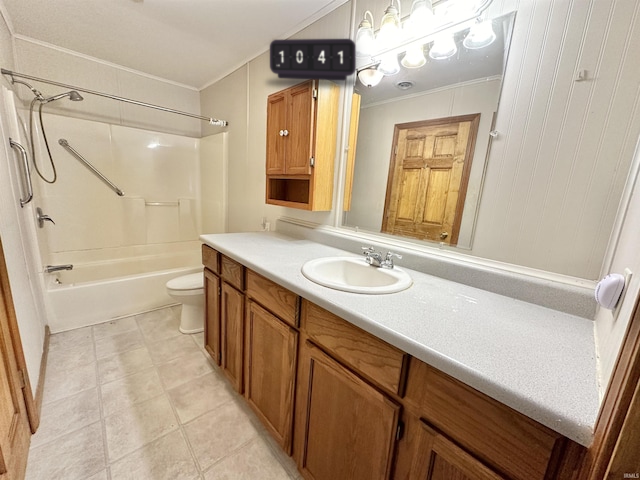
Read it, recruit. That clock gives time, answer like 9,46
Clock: 10,41
